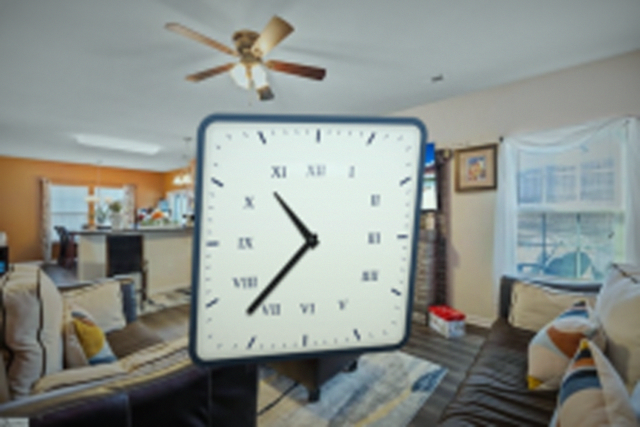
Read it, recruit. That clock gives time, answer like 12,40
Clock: 10,37
